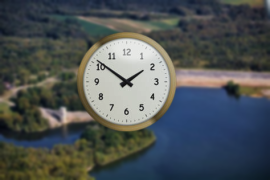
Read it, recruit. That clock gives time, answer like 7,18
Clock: 1,51
